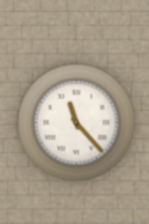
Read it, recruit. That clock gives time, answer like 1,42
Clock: 11,23
